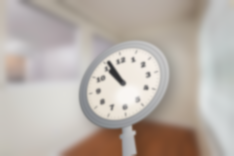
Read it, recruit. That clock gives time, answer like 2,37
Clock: 10,56
